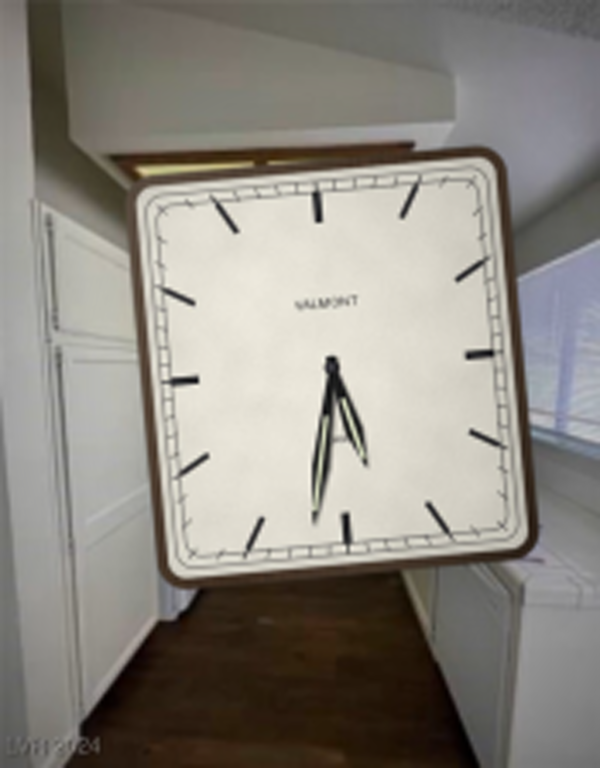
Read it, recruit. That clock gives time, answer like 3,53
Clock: 5,32
